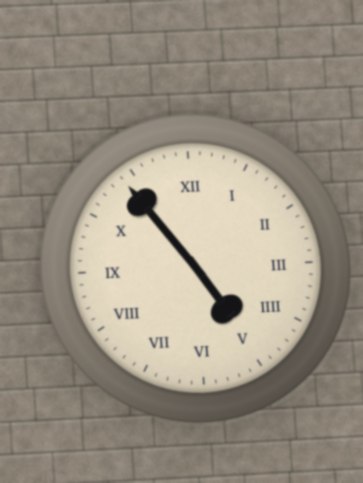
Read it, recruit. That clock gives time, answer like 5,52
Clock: 4,54
